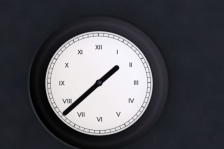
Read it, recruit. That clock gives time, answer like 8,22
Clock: 1,38
